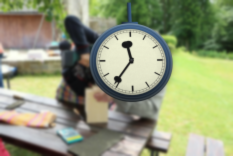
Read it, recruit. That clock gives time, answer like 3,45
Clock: 11,36
